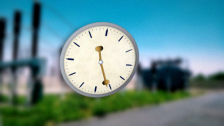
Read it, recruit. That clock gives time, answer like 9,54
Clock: 11,26
